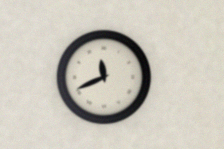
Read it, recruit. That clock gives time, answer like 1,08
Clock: 11,41
